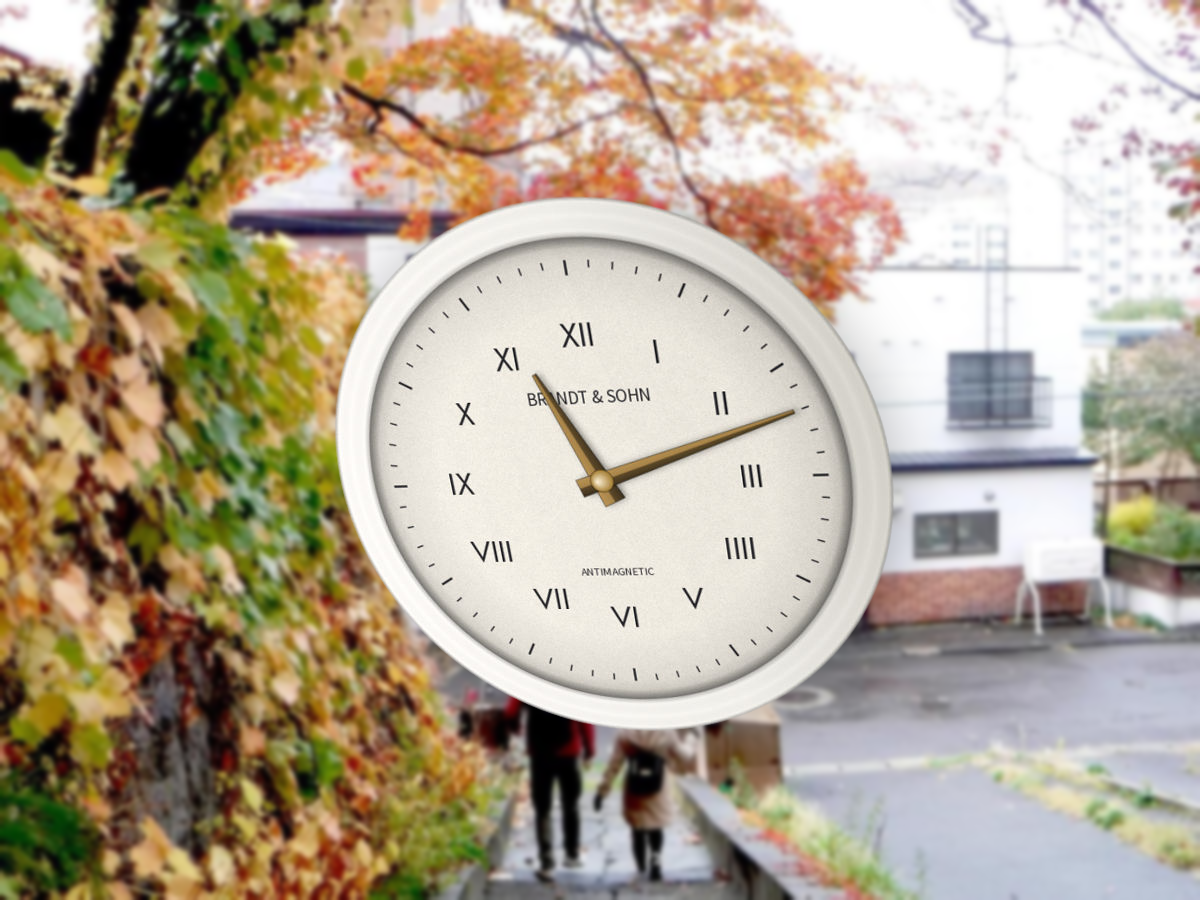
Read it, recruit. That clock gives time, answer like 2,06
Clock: 11,12
